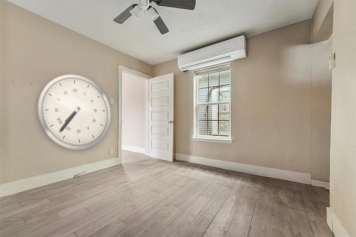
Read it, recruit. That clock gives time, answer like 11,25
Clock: 7,37
